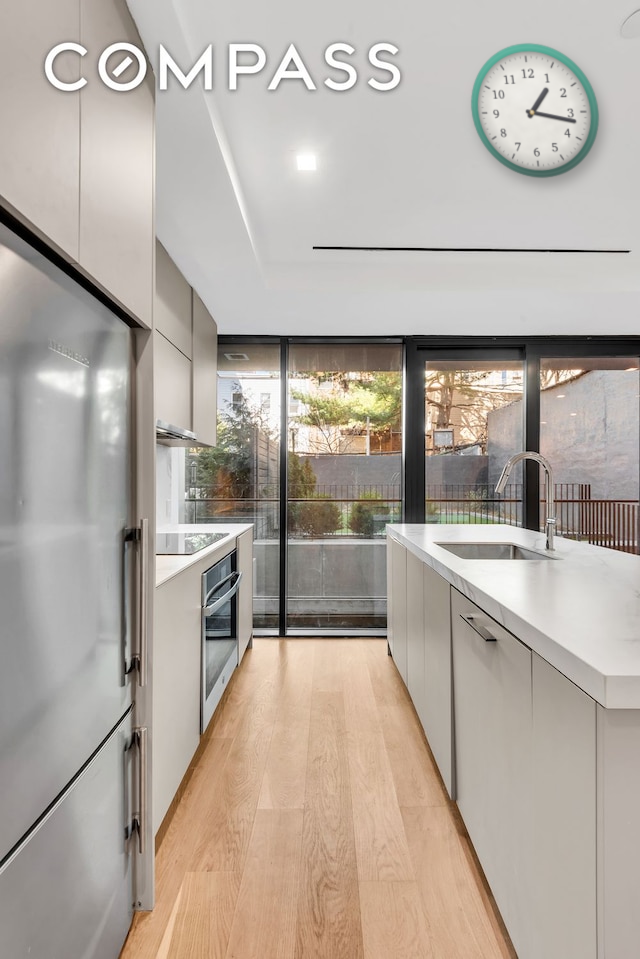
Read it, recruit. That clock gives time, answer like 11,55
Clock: 1,17
